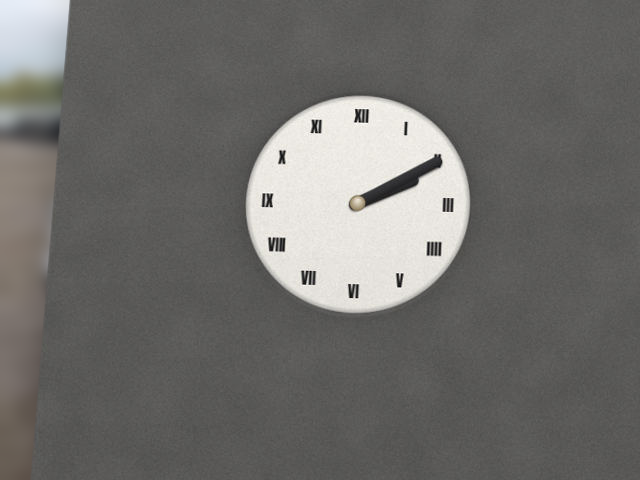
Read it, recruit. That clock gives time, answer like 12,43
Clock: 2,10
